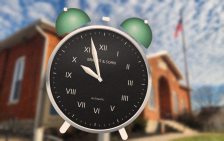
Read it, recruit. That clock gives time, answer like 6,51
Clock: 9,57
